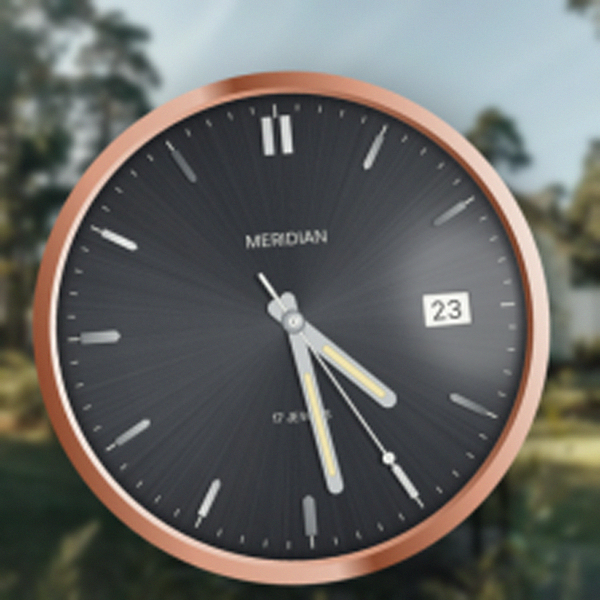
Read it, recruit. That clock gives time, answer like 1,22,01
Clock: 4,28,25
